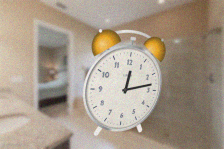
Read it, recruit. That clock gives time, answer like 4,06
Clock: 12,13
